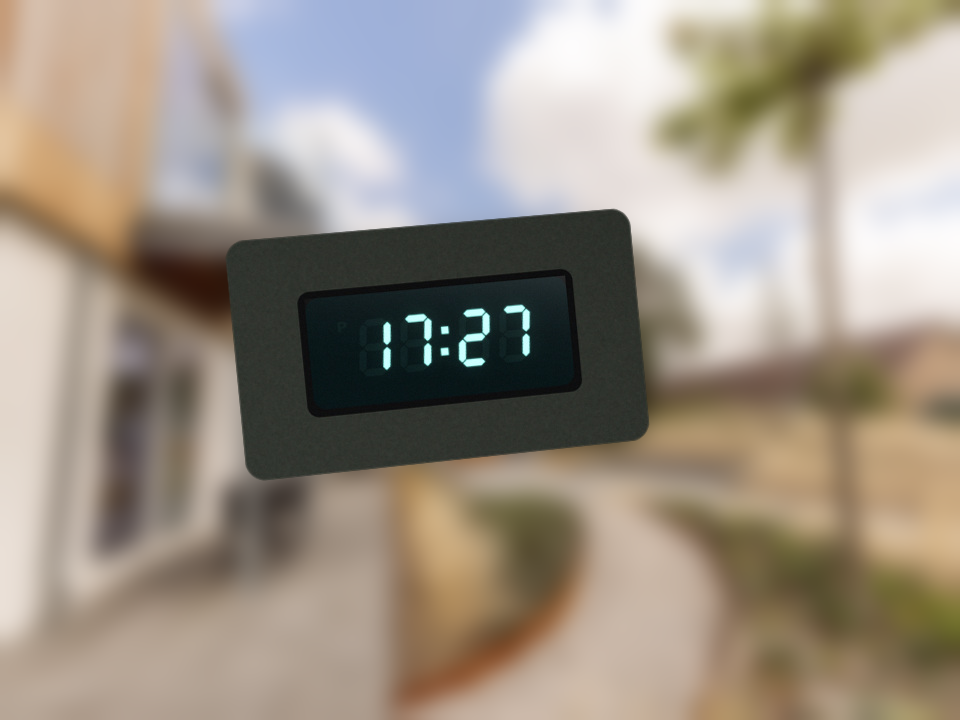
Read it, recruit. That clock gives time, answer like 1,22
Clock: 17,27
